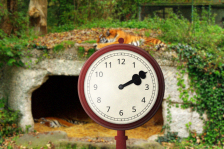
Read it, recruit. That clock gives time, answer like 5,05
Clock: 2,10
